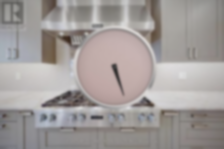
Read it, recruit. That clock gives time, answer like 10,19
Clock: 5,27
